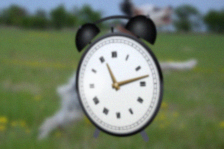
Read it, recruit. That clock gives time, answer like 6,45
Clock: 11,13
